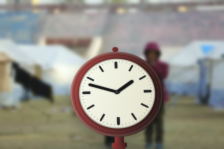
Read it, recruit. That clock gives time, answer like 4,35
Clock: 1,48
